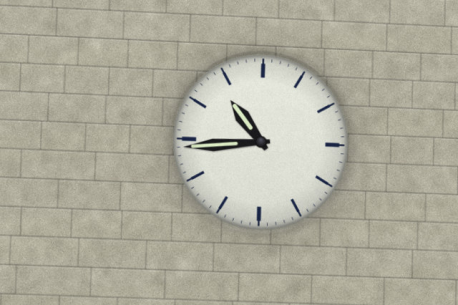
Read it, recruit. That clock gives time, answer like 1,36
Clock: 10,44
